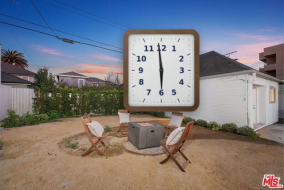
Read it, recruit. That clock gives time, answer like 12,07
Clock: 5,59
